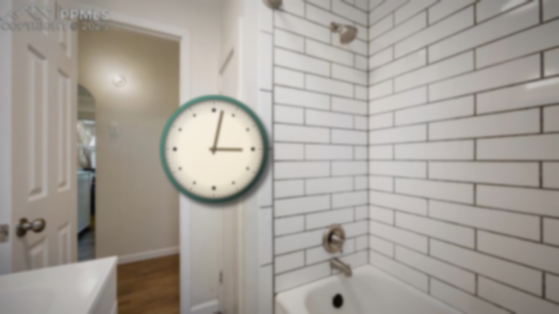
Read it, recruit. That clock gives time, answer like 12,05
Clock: 3,02
